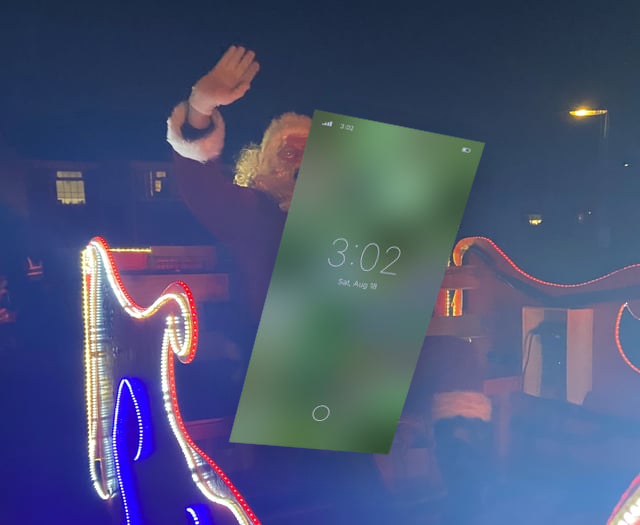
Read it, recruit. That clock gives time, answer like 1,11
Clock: 3,02
